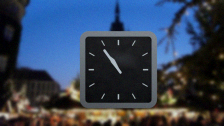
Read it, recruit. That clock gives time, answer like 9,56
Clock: 10,54
